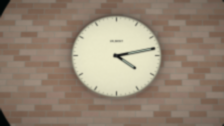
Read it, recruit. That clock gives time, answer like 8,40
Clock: 4,13
